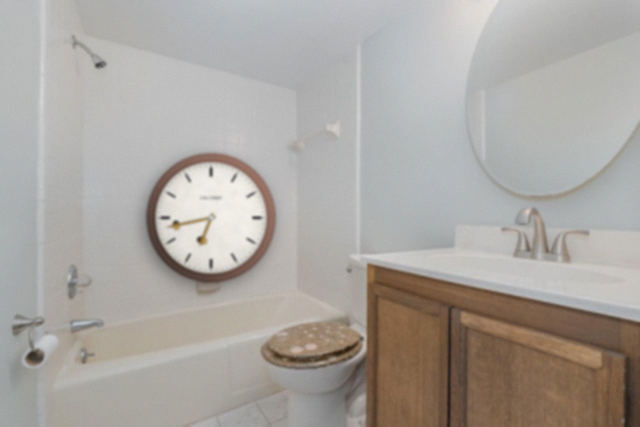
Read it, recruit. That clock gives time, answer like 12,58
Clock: 6,43
